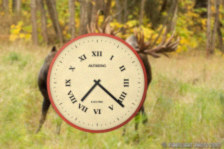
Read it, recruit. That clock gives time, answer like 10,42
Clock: 7,22
